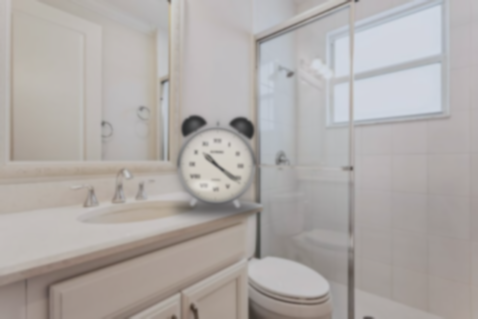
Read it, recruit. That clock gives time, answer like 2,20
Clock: 10,21
